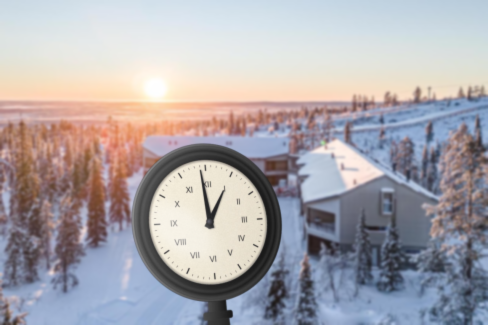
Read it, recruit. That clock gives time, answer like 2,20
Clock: 12,59
